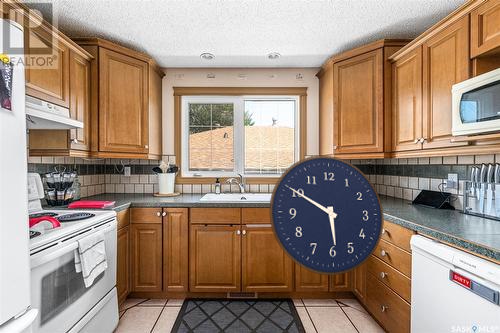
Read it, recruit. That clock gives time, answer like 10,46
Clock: 5,50
